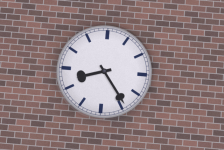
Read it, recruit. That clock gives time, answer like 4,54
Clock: 8,24
